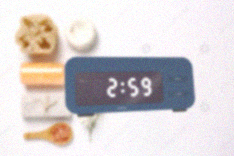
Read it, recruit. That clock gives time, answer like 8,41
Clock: 2,59
